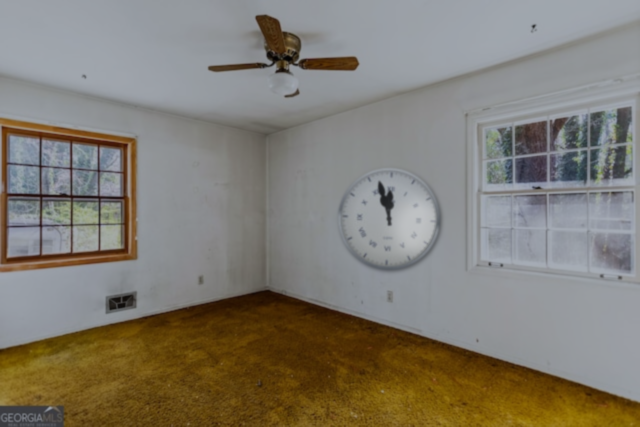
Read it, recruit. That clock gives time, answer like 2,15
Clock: 11,57
